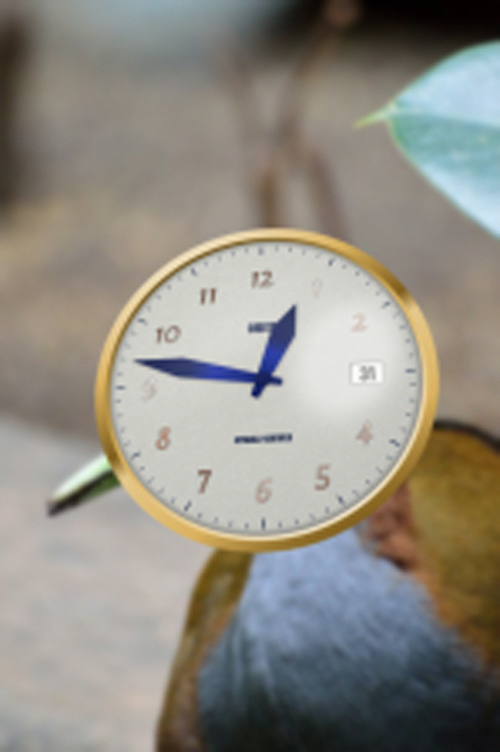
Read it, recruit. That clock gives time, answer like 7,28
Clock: 12,47
